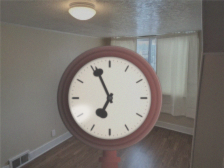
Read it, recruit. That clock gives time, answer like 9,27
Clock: 6,56
